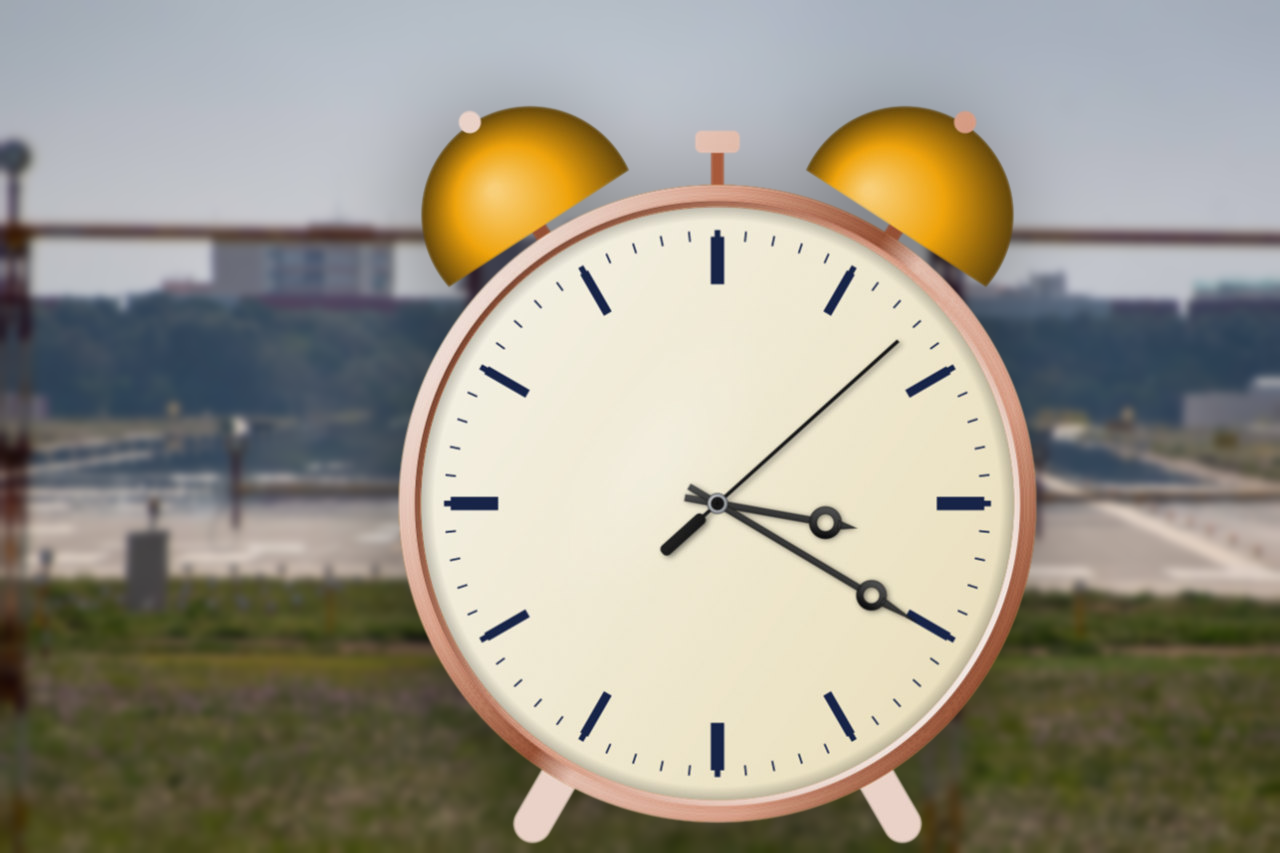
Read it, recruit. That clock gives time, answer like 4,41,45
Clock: 3,20,08
